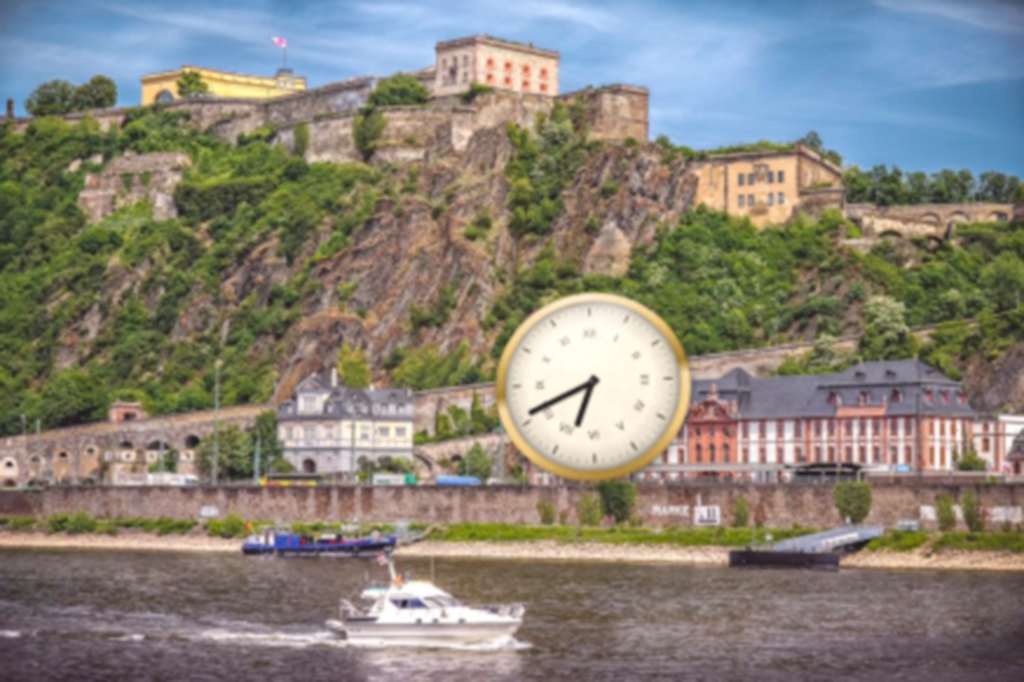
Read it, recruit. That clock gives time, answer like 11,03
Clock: 6,41
